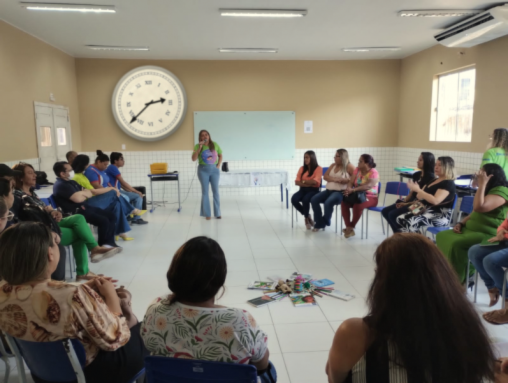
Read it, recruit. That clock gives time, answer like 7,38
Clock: 2,38
